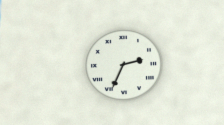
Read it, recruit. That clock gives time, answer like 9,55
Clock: 2,34
